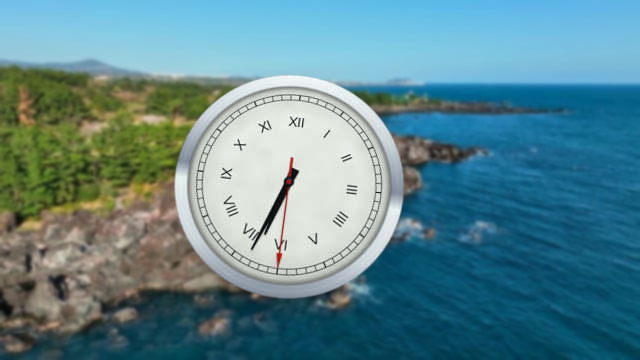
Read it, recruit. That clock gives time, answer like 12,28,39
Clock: 6,33,30
